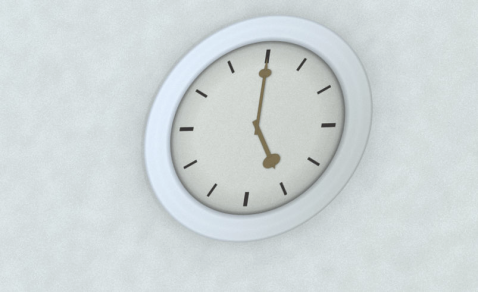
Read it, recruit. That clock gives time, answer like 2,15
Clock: 5,00
